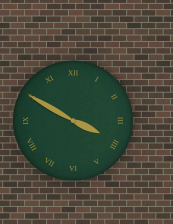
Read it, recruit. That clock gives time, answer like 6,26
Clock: 3,50
